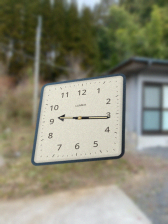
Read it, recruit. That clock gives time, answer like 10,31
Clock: 9,16
